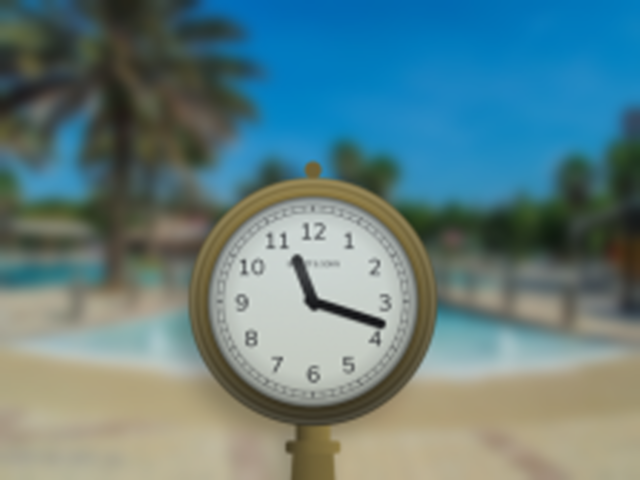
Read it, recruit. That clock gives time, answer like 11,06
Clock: 11,18
